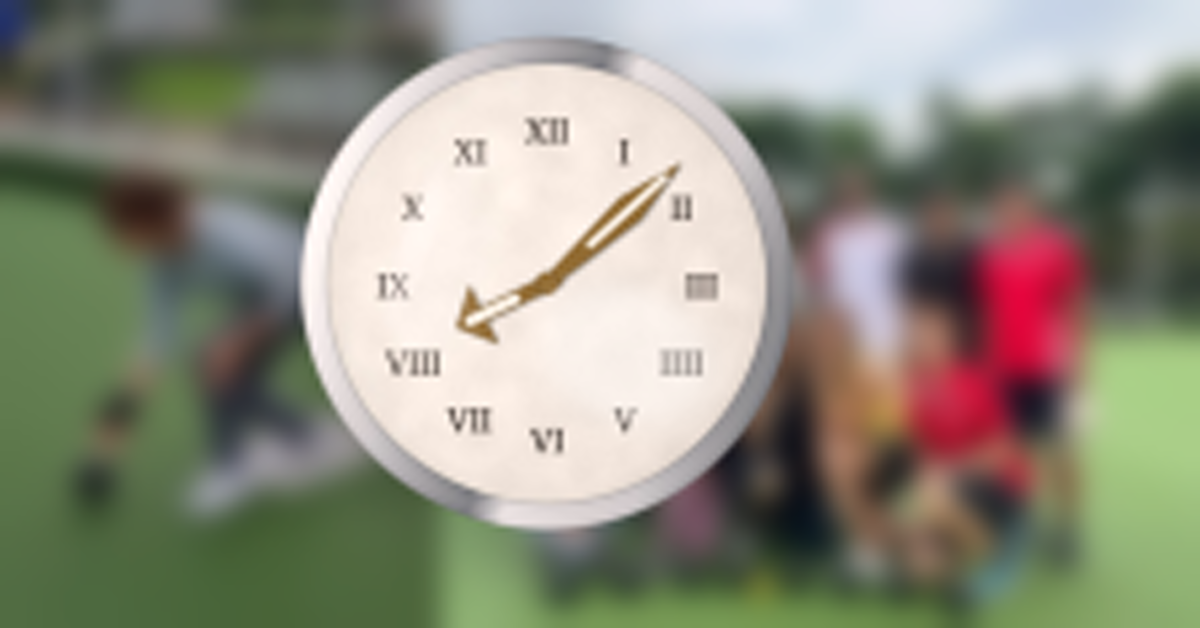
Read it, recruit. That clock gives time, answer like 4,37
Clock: 8,08
